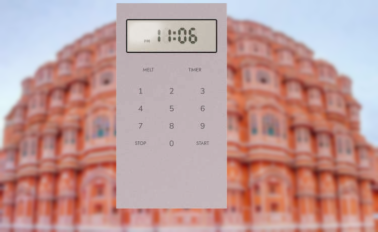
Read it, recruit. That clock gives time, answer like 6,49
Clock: 11,06
